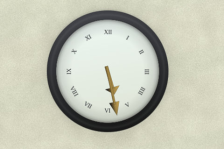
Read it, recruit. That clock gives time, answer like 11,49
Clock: 5,28
